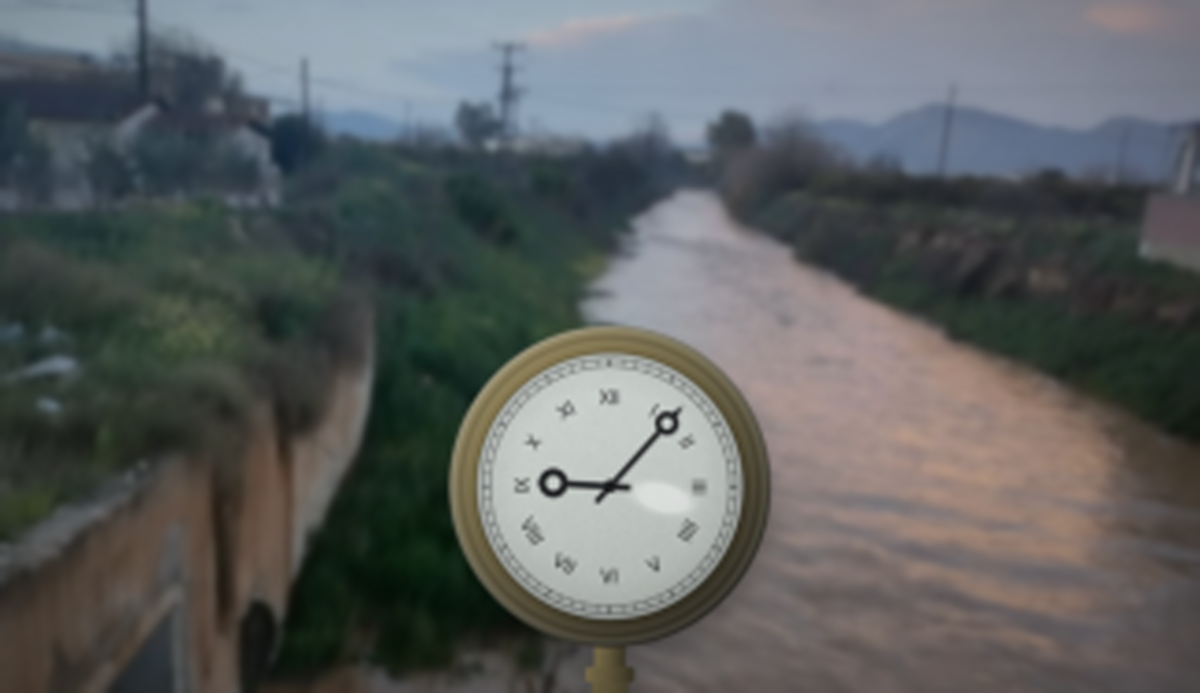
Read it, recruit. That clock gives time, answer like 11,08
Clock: 9,07
